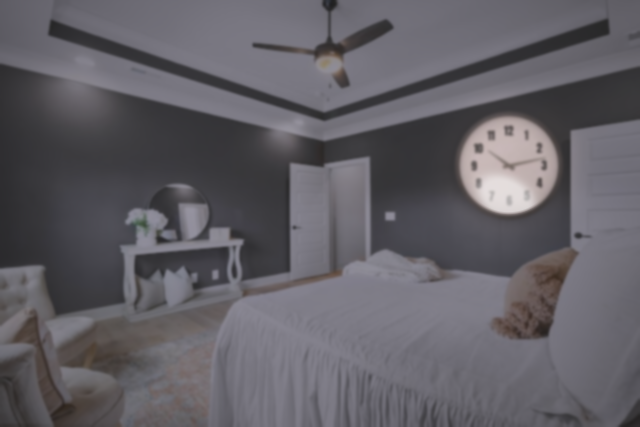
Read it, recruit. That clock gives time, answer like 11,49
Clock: 10,13
